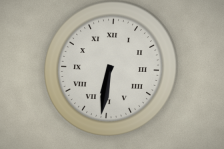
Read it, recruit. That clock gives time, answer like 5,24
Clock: 6,31
